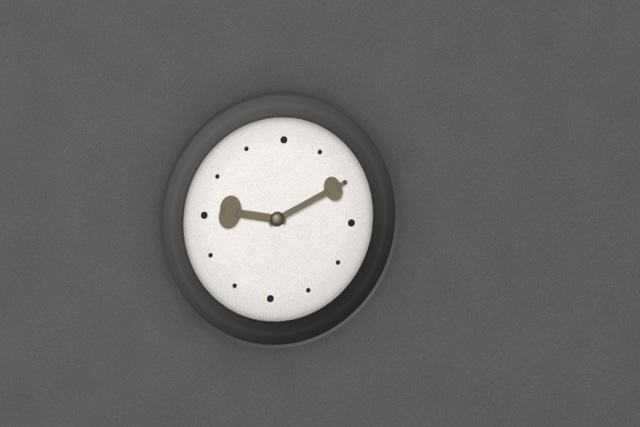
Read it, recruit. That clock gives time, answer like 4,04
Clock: 9,10
